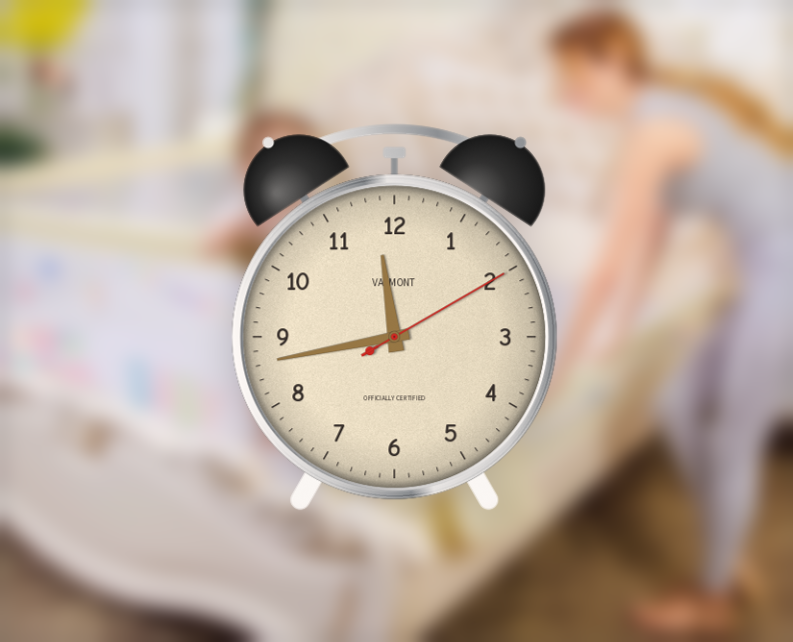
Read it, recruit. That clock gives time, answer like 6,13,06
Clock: 11,43,10
